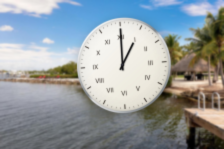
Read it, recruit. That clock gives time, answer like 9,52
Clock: 1,00
